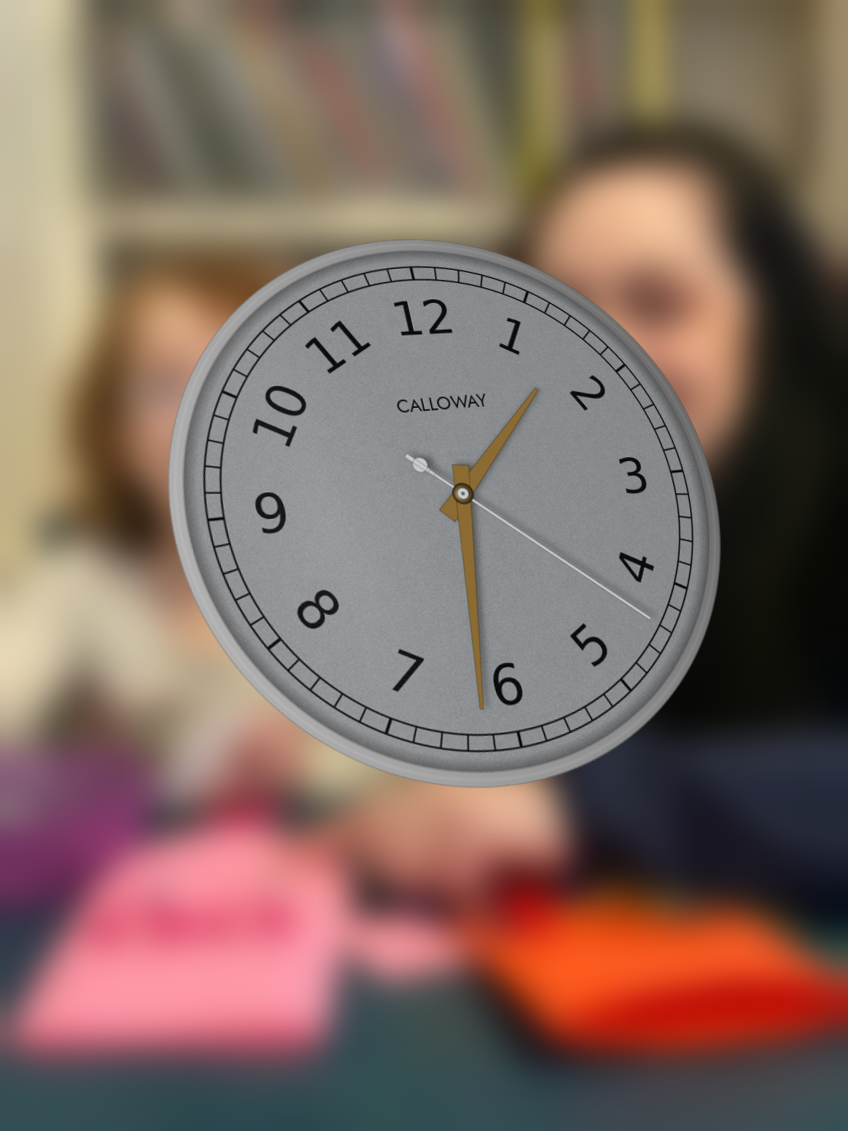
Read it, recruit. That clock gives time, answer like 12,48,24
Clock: 1,31,22
